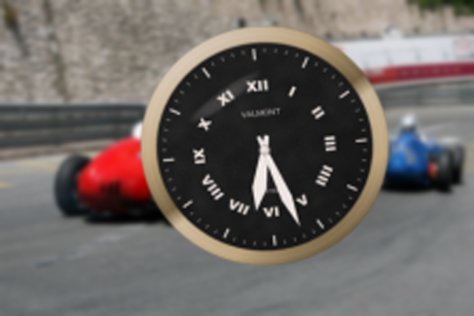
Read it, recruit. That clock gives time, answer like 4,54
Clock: 6,27
